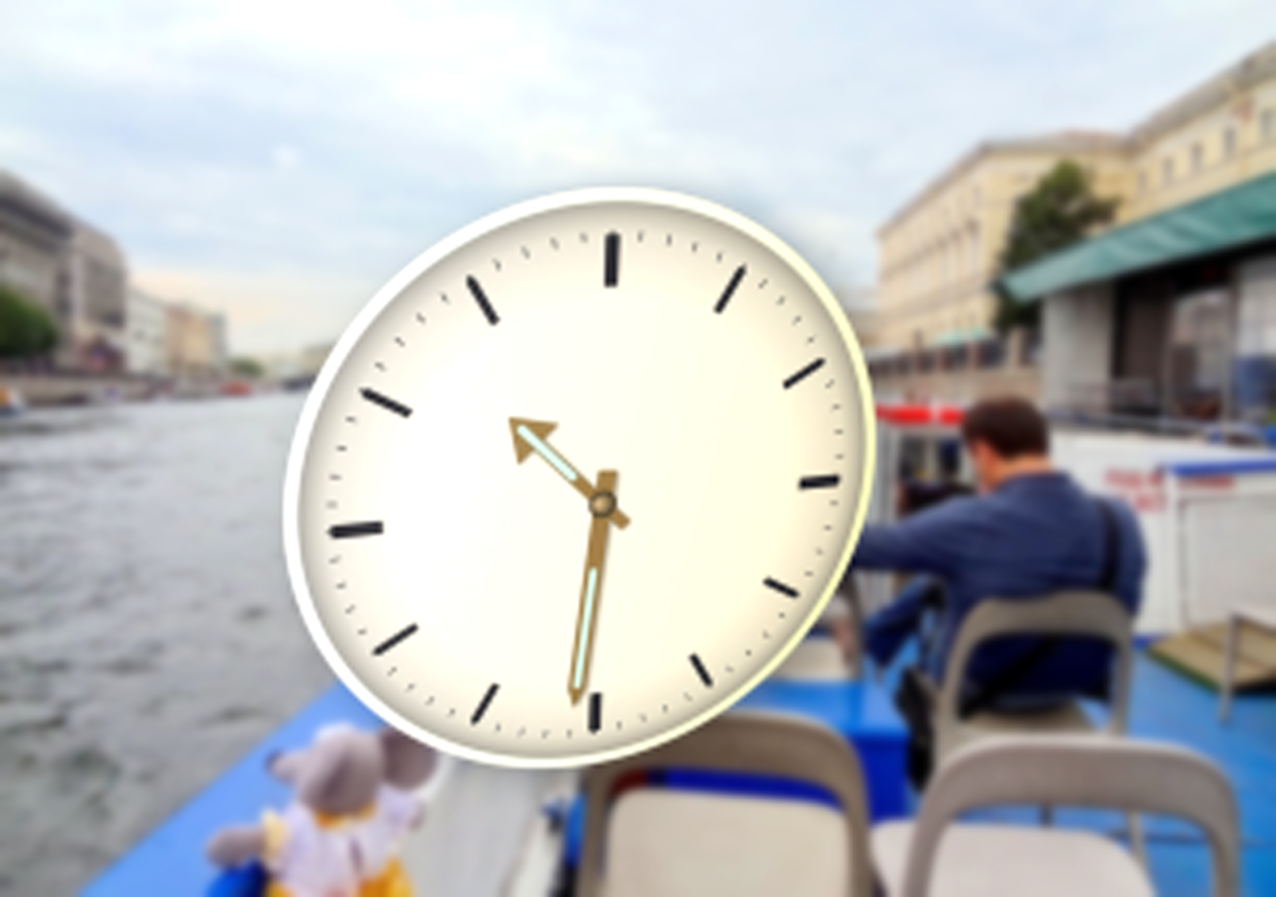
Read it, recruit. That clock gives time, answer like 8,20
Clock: 10,31
